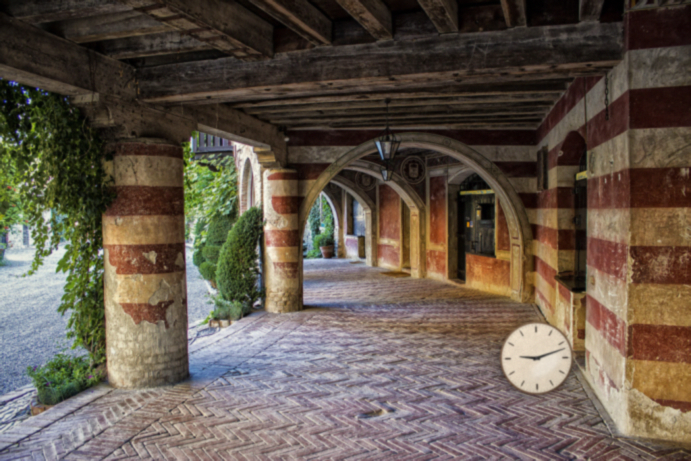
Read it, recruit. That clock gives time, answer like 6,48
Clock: 9,12
